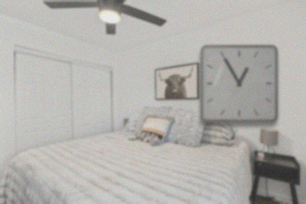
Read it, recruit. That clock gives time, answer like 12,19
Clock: 12,55
